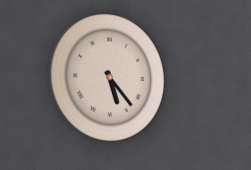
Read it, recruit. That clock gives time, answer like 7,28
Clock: 5,23
